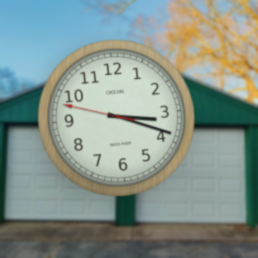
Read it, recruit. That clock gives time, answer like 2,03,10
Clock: 3,18,48
